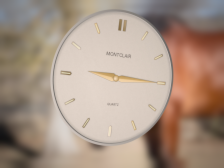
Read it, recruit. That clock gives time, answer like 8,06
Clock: 9,15
